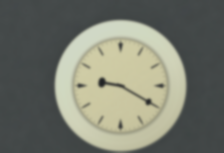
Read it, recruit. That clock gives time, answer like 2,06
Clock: 9,20
